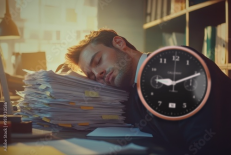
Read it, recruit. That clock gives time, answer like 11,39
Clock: 9,11
